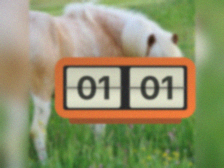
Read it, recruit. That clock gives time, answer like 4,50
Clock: 1,01
